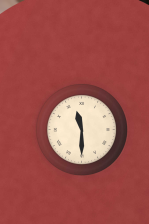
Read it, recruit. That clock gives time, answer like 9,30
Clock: 11,30
